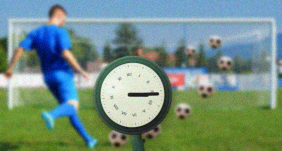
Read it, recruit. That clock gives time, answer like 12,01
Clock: 3,16
